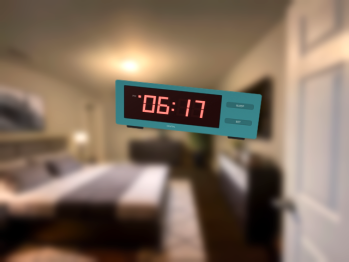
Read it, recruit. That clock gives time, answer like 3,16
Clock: 6,17
